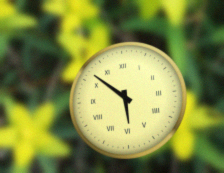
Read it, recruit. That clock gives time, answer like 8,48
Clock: 5,52
